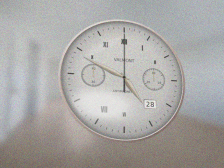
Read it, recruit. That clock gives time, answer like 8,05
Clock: 4,49
